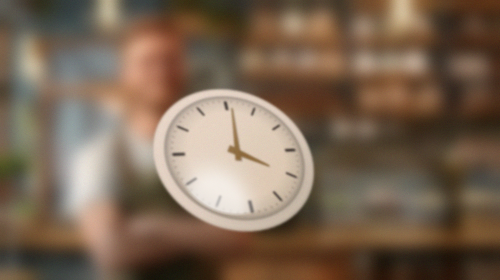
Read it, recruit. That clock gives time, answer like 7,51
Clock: 4,01
